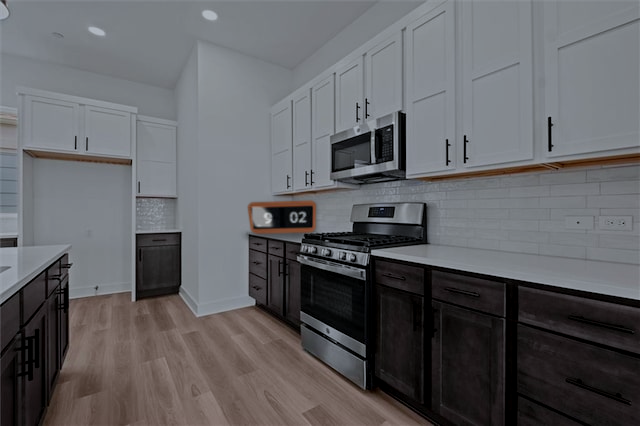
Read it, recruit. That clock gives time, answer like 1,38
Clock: 9,02
